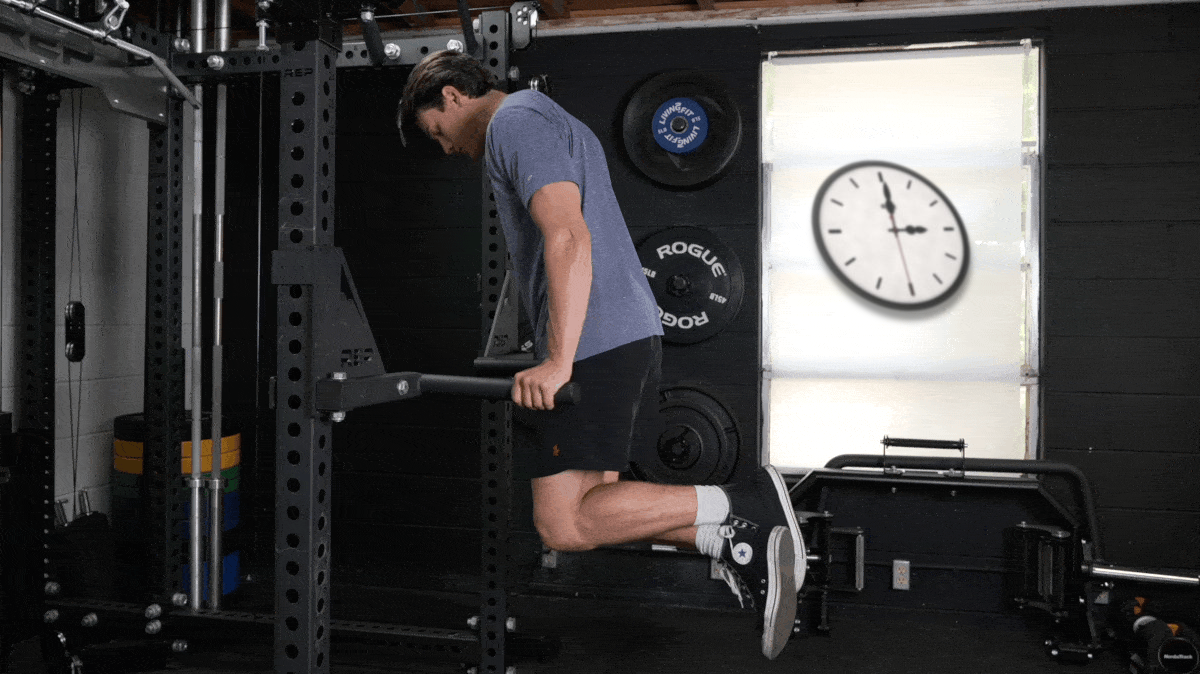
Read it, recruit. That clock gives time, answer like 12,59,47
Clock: 3,00,30
